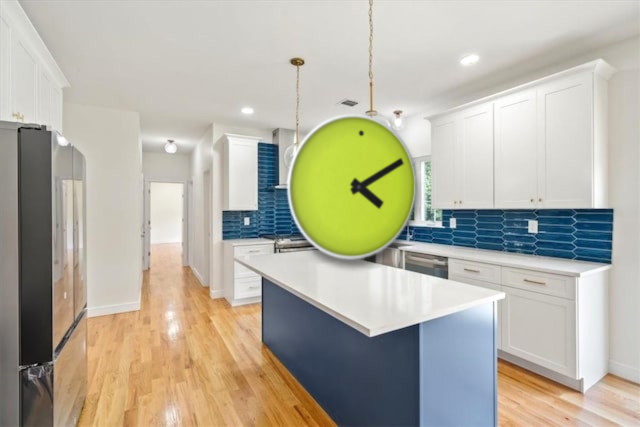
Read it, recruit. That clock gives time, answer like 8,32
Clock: 4,10
